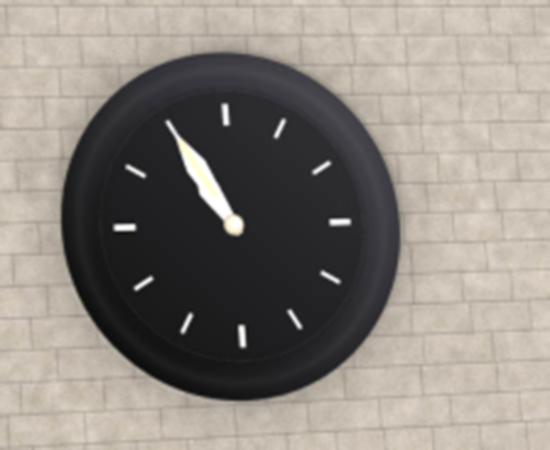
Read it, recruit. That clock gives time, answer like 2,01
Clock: 10,55
